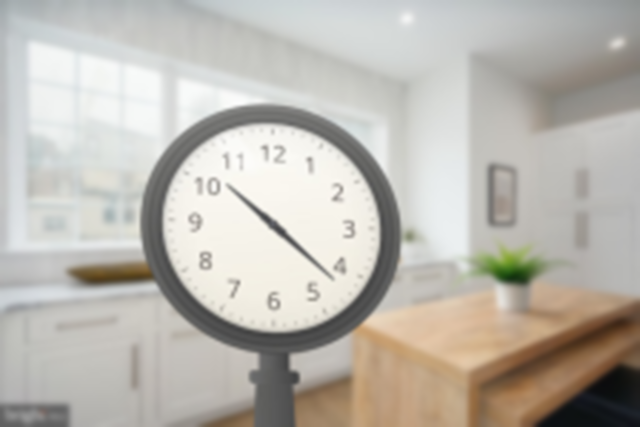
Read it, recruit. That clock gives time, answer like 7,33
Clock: 10,22
